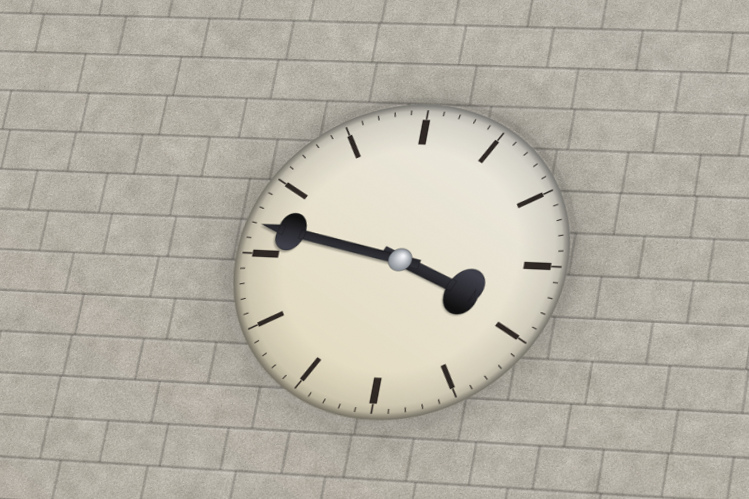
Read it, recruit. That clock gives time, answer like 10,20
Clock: 3,47
